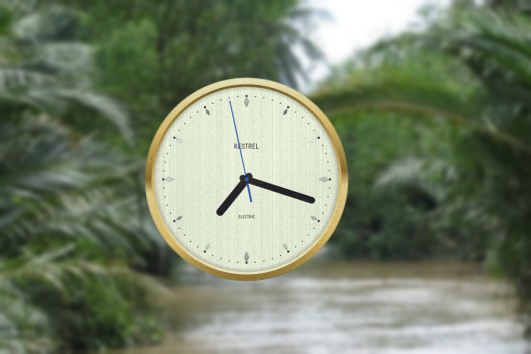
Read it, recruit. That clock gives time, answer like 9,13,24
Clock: 7,17,58
